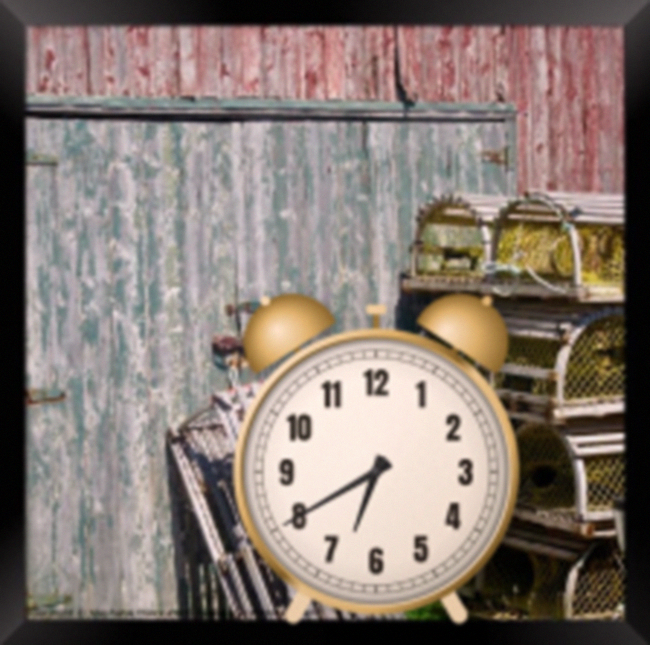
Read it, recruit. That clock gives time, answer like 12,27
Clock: 6,40
